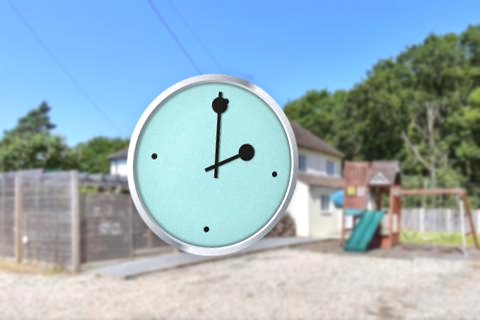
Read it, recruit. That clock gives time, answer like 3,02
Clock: 1,59
